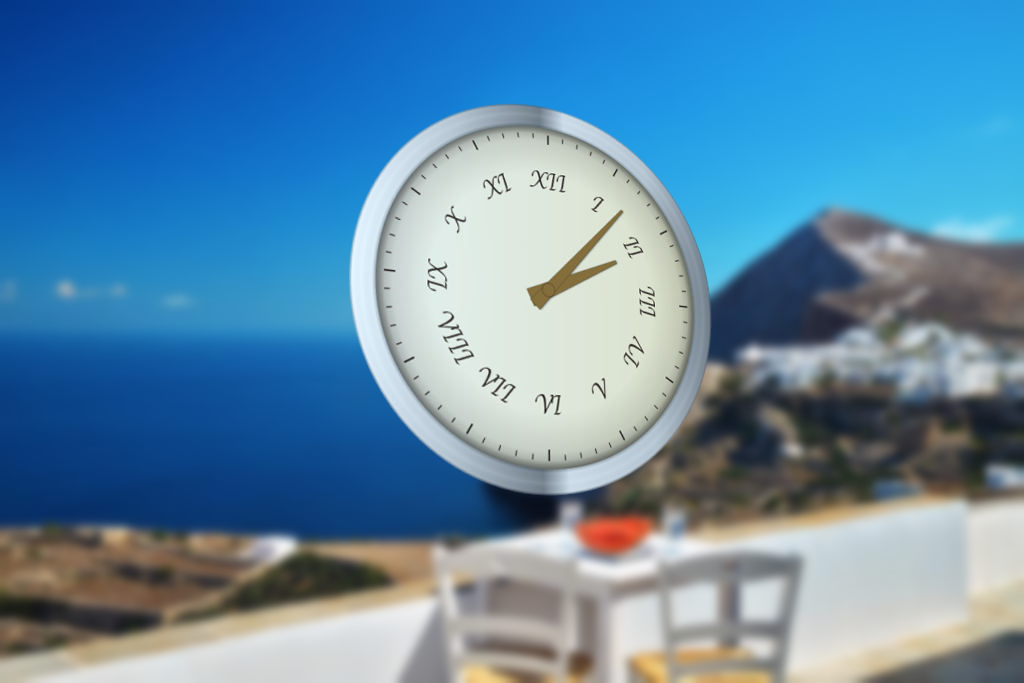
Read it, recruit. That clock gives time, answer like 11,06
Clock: 2,07
